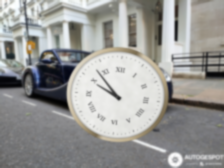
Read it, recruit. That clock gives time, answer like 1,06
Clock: 9,53
